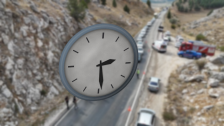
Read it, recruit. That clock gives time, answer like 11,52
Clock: 2,29
